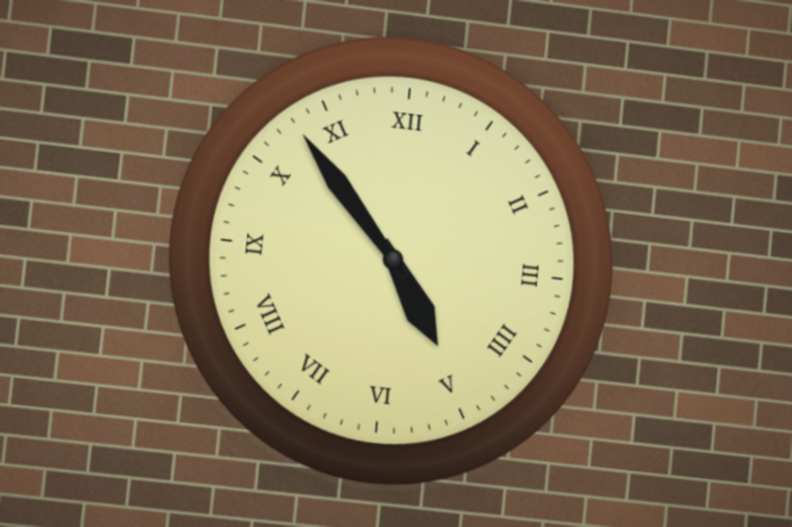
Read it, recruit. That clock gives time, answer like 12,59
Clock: 4,53
